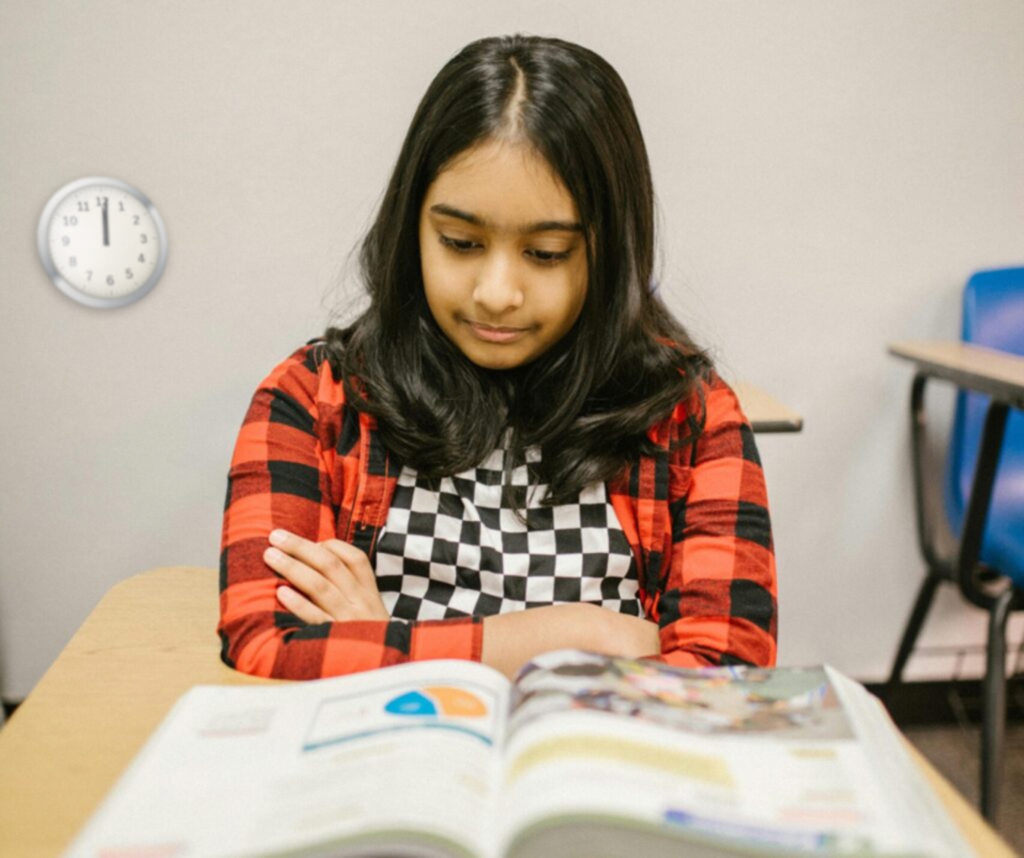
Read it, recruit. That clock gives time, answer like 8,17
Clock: 12,01
